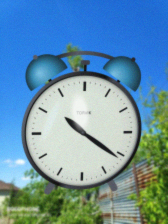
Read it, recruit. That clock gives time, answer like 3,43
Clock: 10,21
